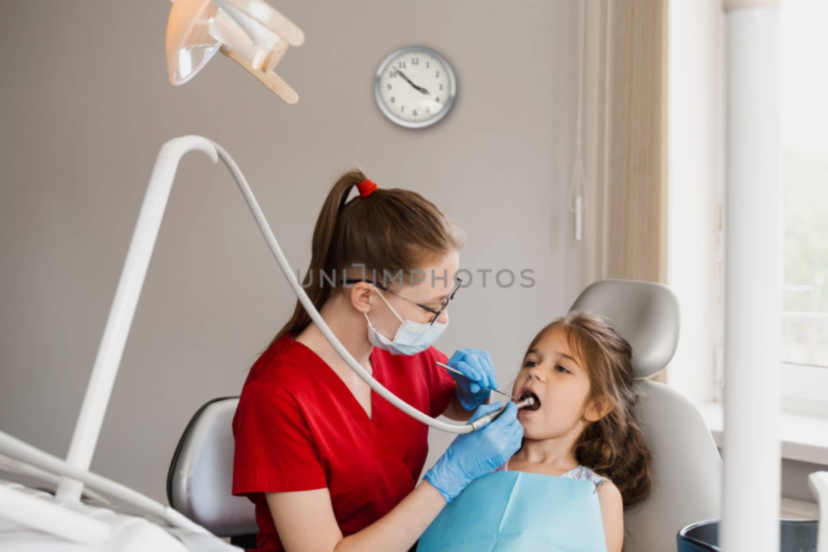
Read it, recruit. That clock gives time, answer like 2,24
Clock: 3,52
